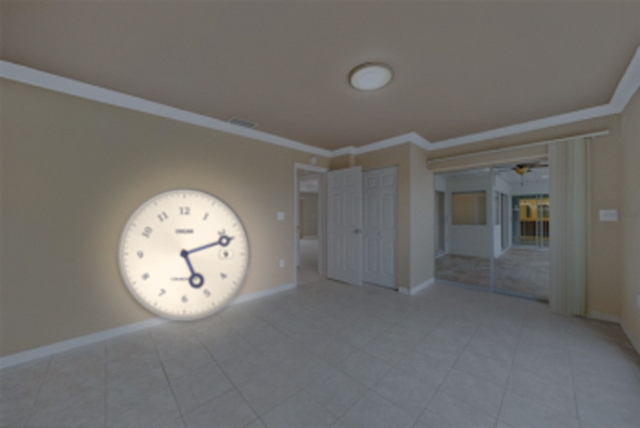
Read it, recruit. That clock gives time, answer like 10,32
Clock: 5,12
